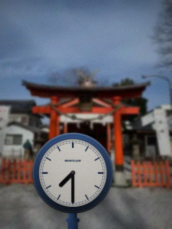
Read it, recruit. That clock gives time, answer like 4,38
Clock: 7,30
